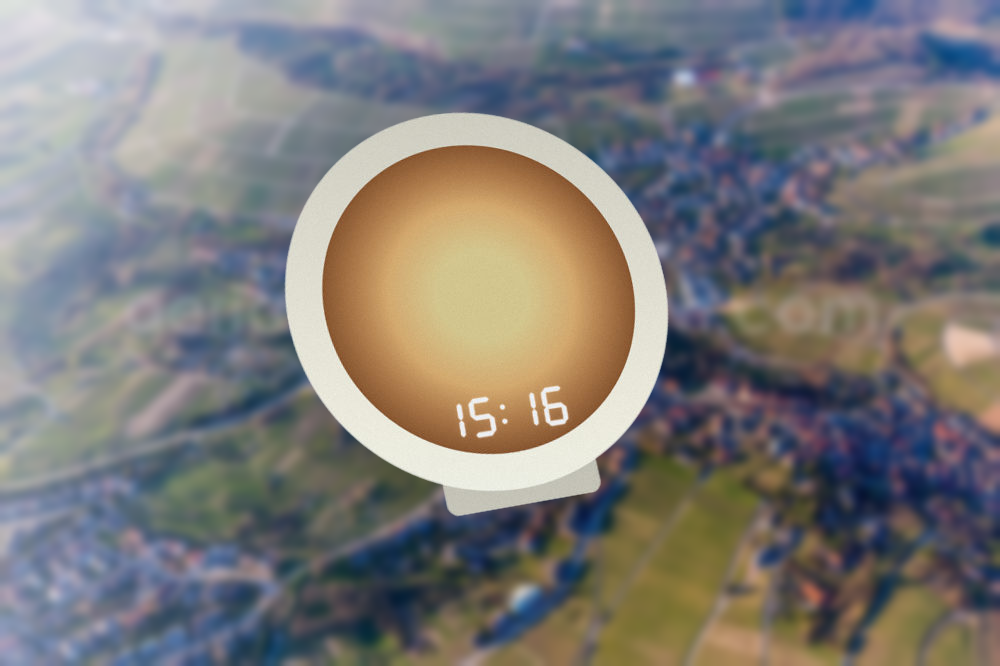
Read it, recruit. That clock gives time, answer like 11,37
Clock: 15,16
